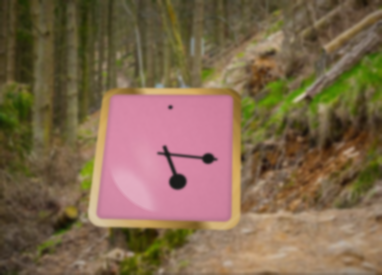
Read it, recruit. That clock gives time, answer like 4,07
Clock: 5,16
